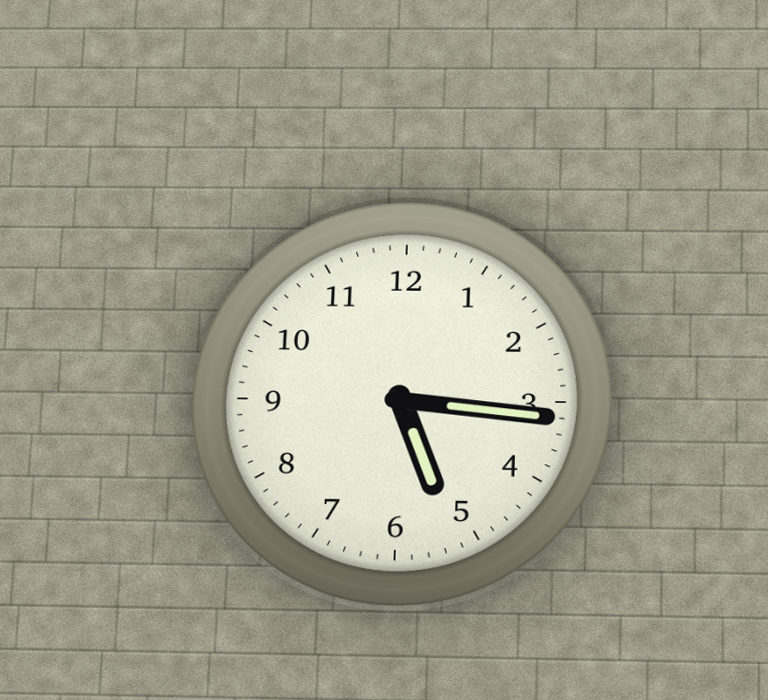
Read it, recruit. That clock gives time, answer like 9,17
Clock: 5,16
